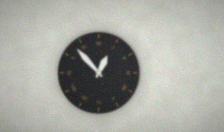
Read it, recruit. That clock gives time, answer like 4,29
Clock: 12,53
